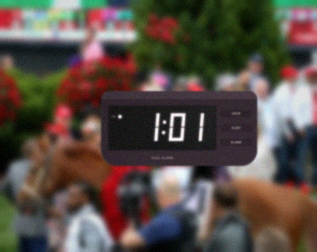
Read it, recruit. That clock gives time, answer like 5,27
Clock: 1,01
